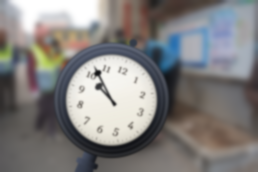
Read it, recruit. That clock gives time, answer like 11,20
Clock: 9,52
